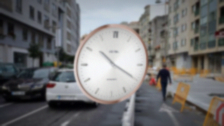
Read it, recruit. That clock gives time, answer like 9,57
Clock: 10,20
